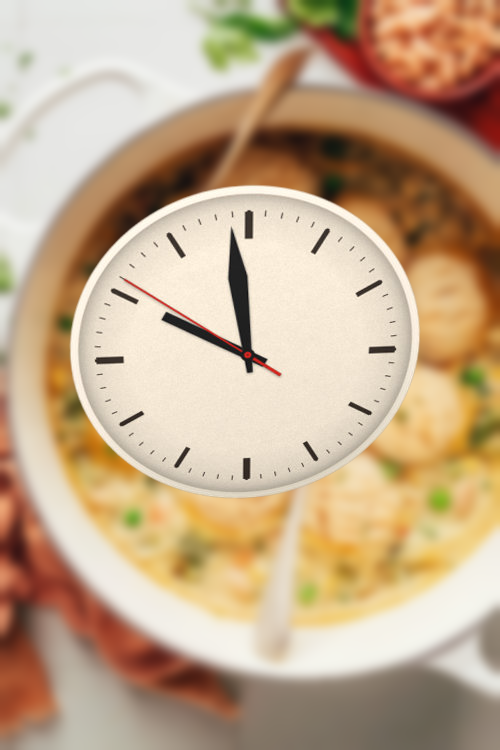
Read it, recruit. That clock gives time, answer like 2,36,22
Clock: 9,58,51
